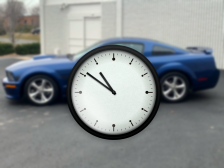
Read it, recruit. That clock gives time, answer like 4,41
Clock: 10,51
